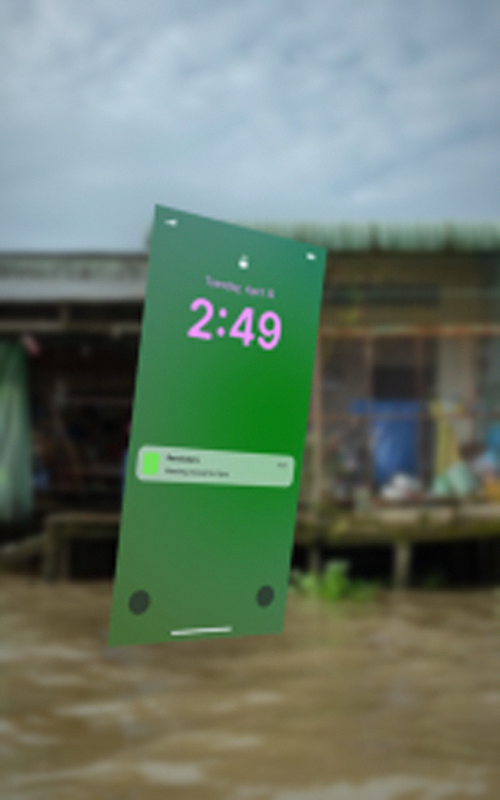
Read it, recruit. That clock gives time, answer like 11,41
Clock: 2,49
